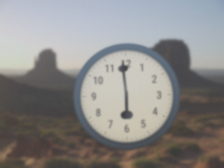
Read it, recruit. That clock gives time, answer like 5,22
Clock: 5,59
